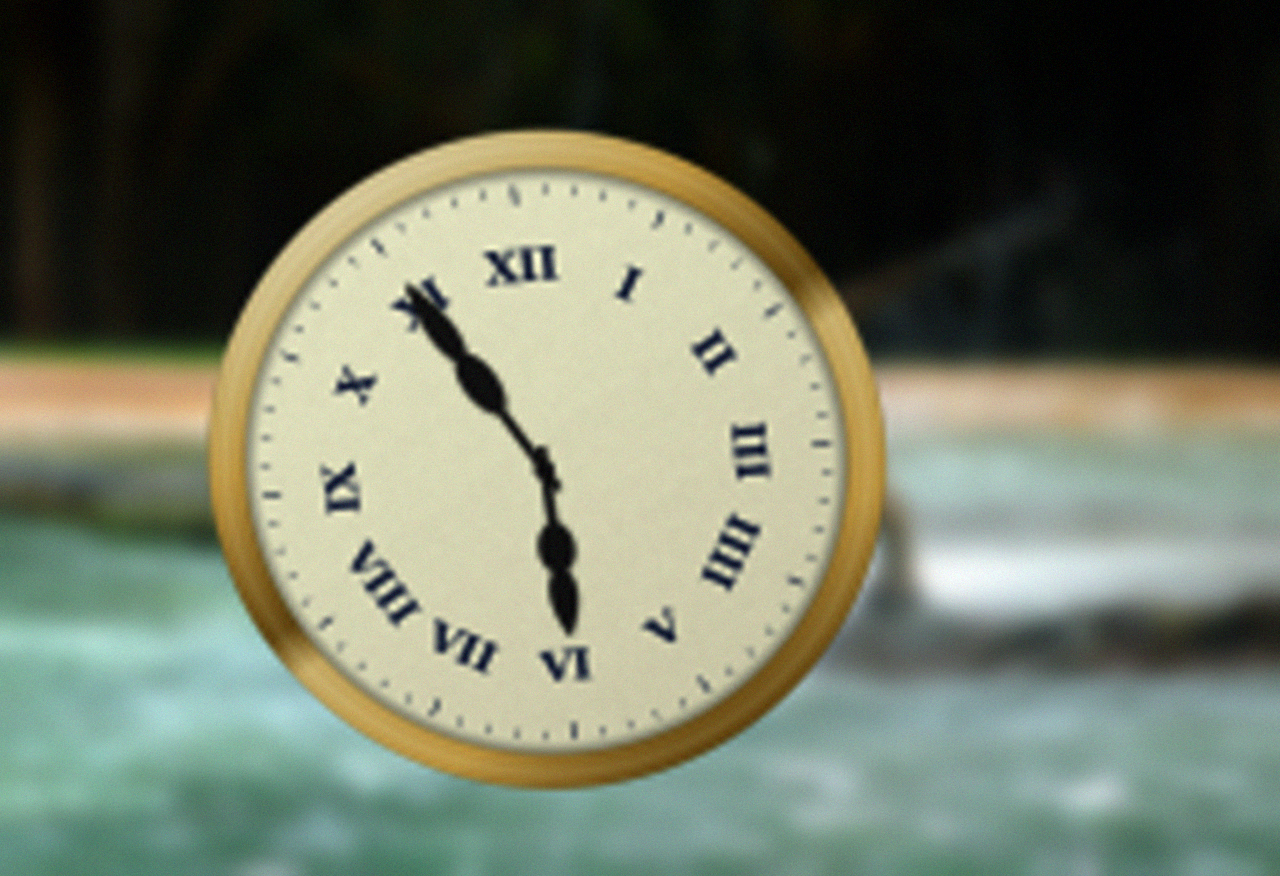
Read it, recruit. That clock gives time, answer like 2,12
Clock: 5,55
